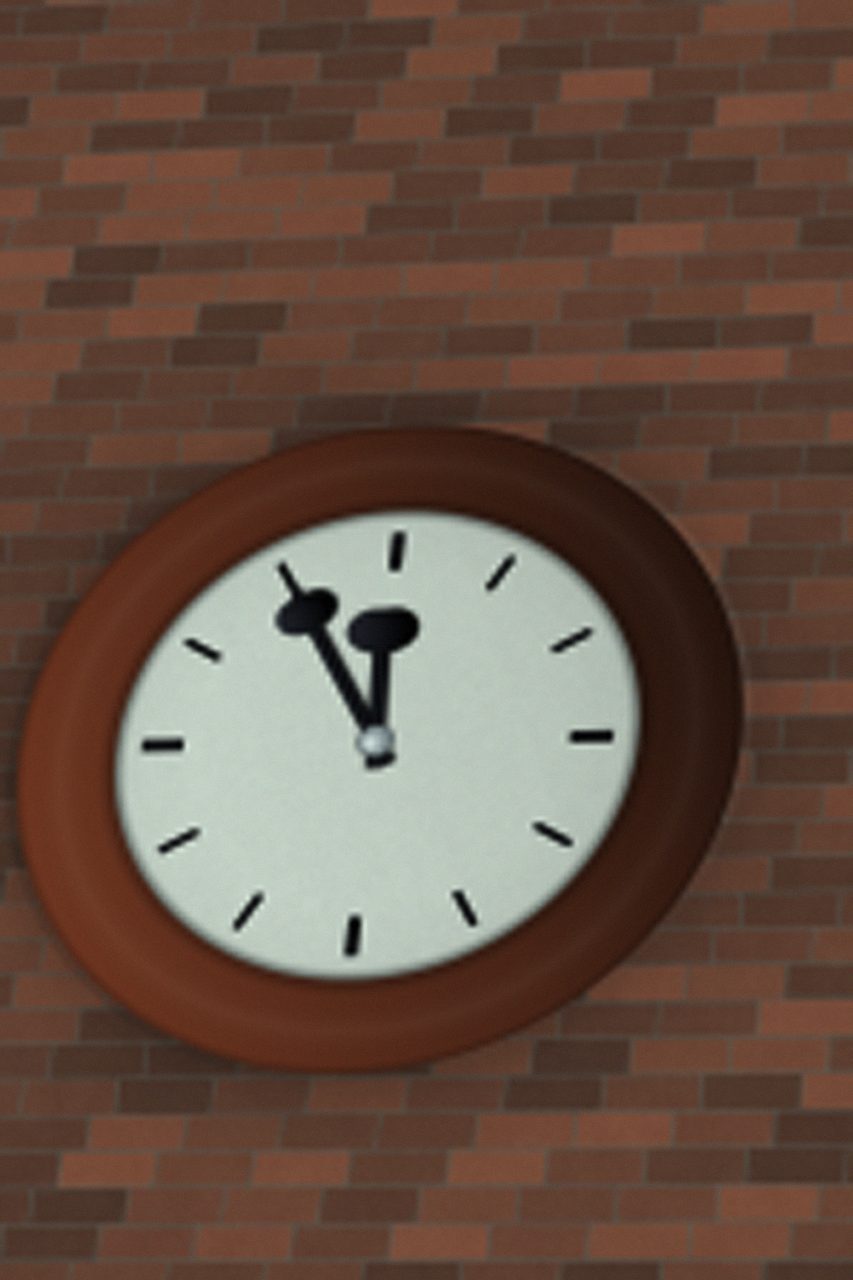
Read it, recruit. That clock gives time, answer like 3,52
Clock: 11,55
